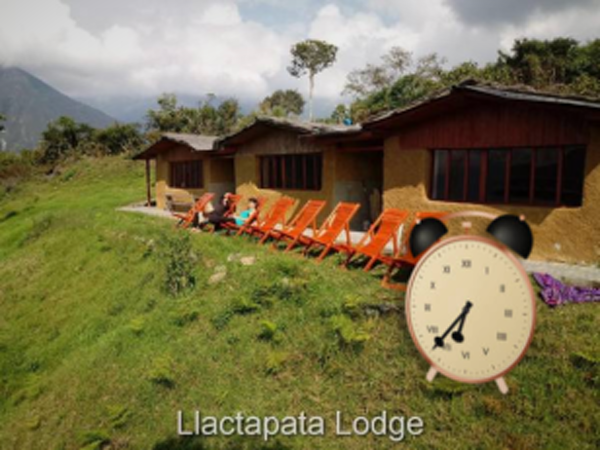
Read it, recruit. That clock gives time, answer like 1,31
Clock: 6,37
